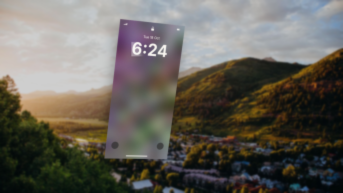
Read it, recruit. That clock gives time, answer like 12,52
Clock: 6,24
